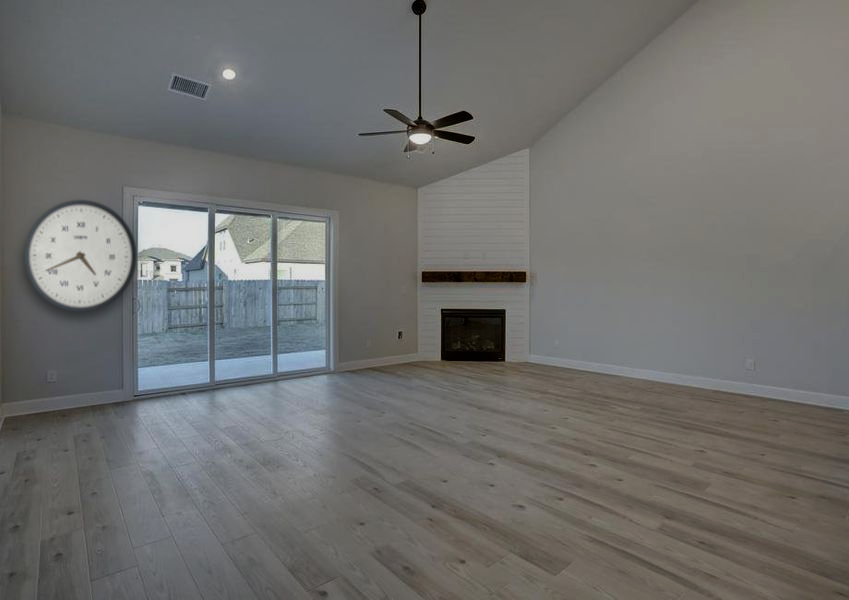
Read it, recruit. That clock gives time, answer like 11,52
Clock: 4,41
